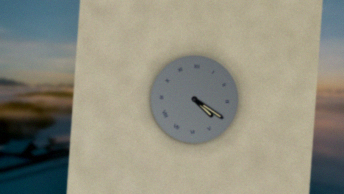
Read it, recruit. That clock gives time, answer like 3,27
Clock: 4,20
